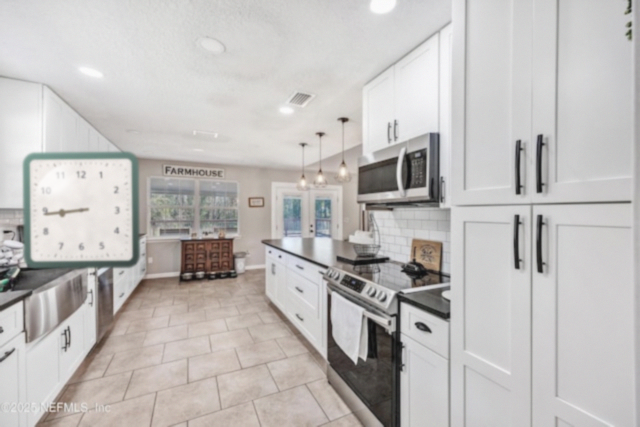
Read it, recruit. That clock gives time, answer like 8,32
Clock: 8,44
